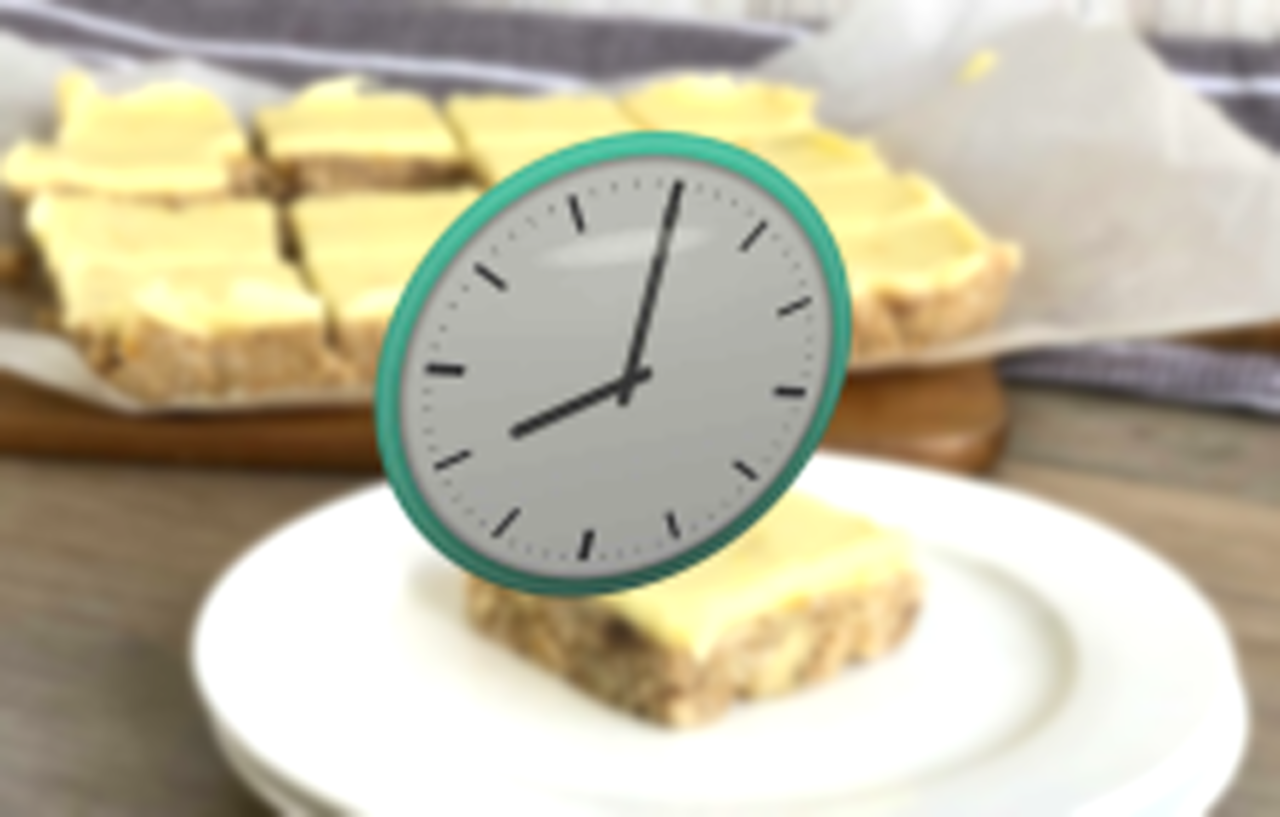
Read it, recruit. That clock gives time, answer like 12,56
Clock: 8,00
